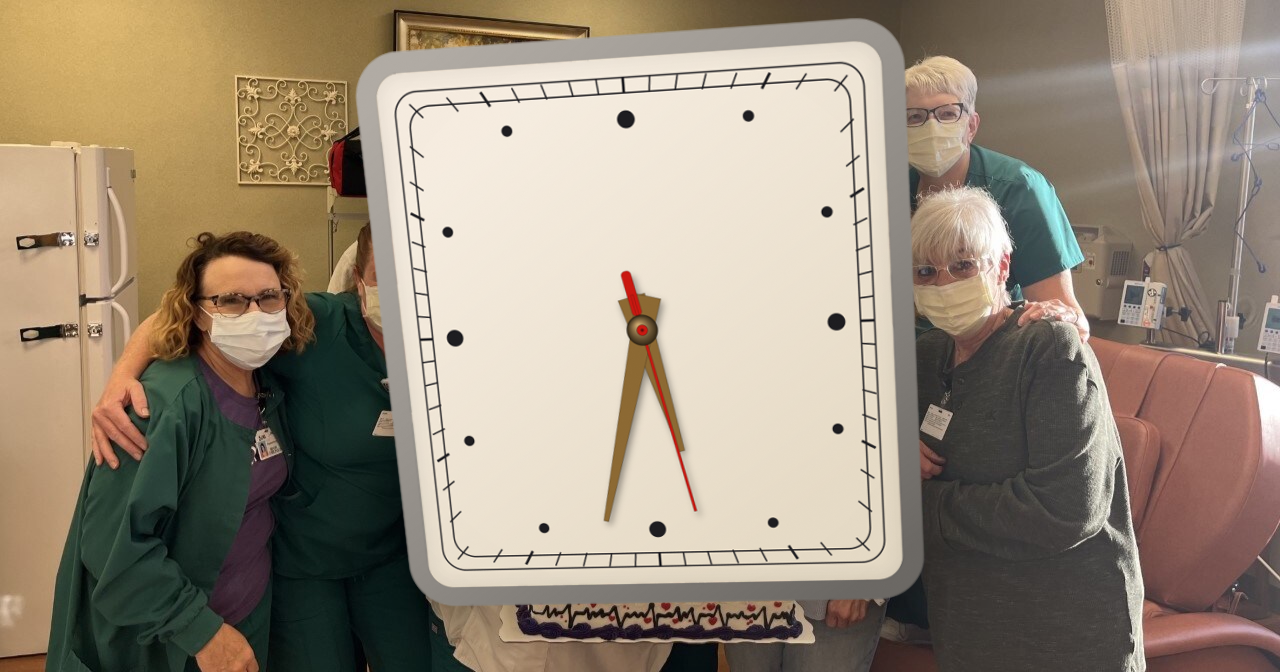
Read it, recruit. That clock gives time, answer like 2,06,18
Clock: 5,32,28
